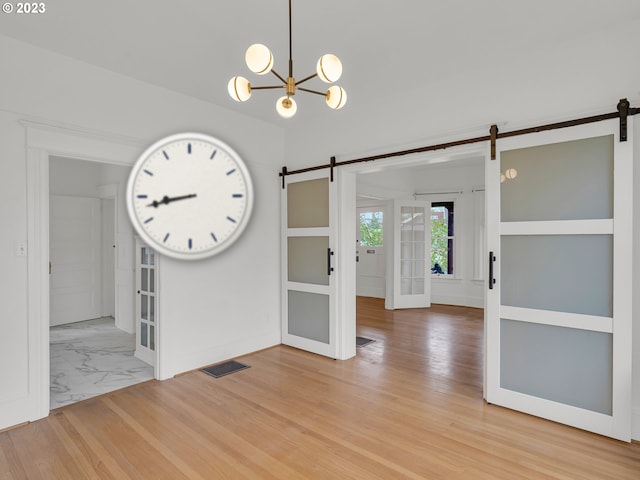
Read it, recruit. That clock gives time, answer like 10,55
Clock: 8,43
